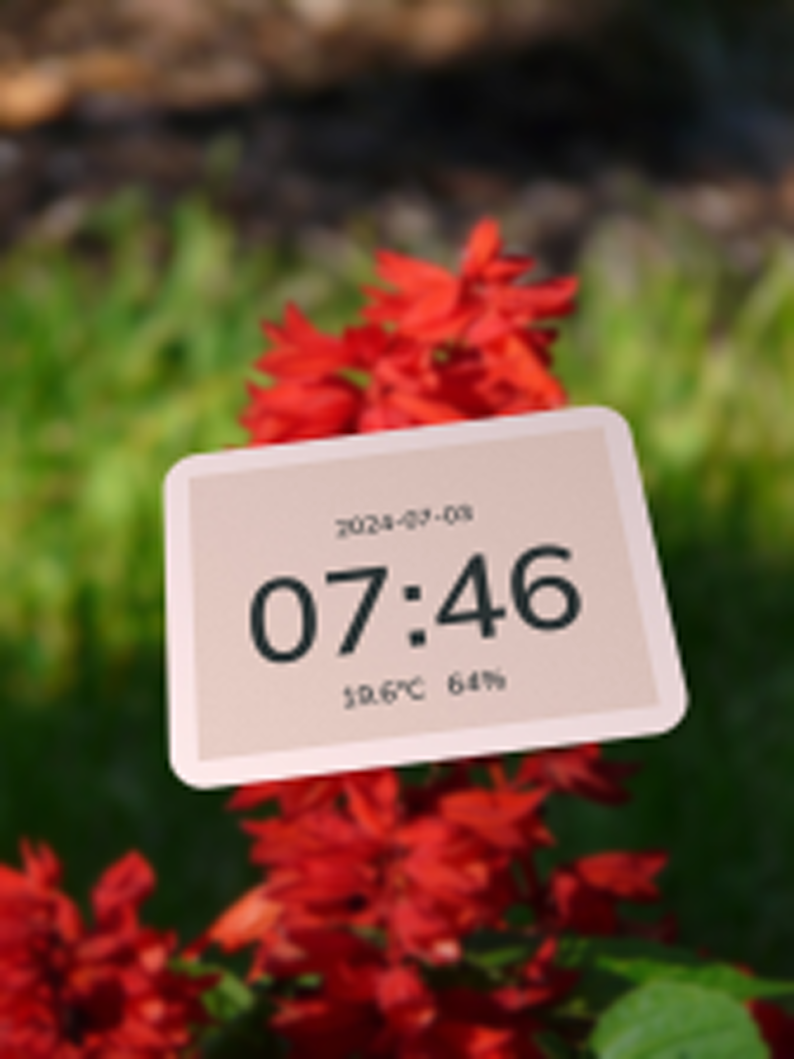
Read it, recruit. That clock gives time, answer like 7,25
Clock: 7,46
